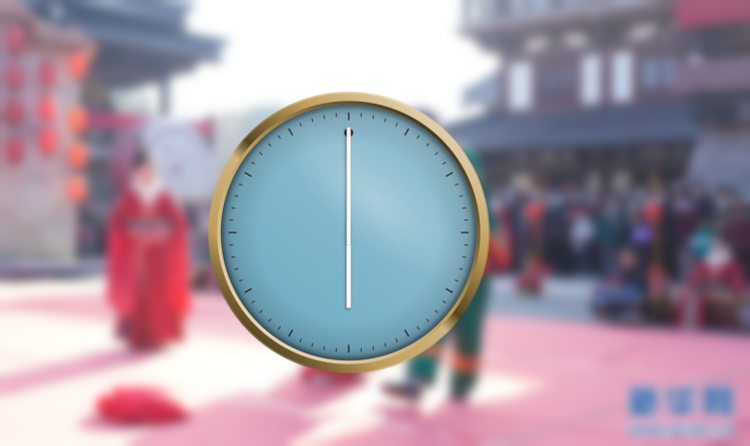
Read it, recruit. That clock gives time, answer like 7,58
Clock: 6,00
